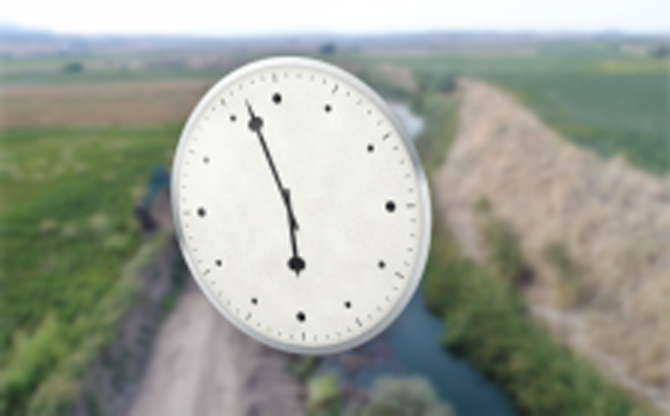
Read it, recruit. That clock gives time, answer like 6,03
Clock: 5,57
